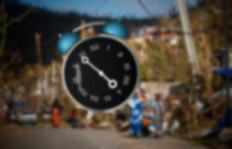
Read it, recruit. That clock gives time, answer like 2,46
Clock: 4,54
